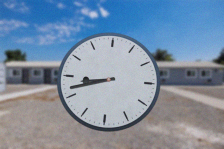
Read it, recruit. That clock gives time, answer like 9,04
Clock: 8,42
